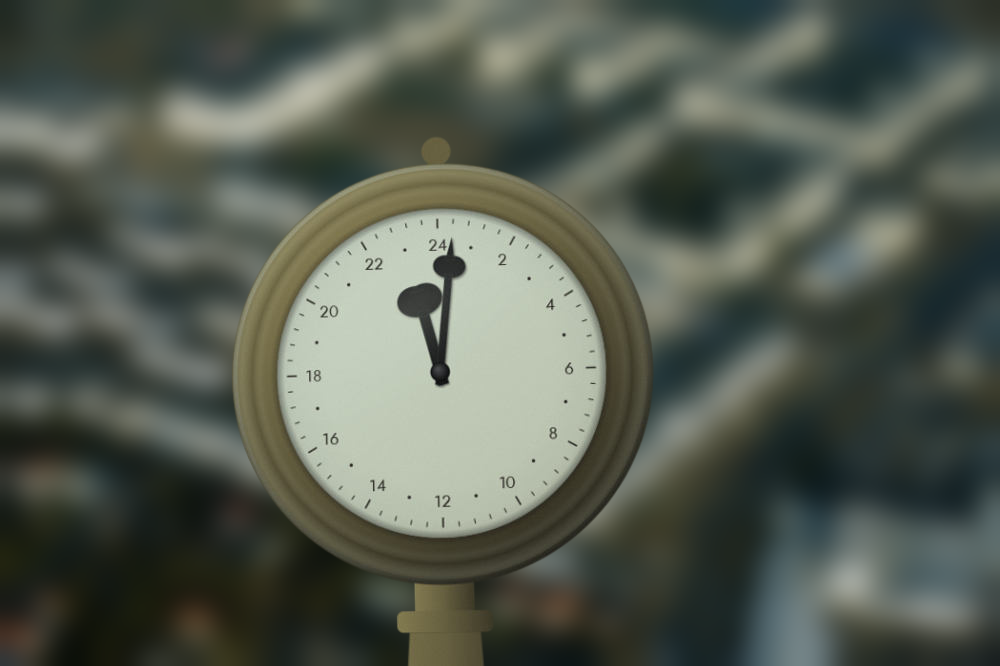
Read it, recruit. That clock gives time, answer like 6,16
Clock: 23,01
